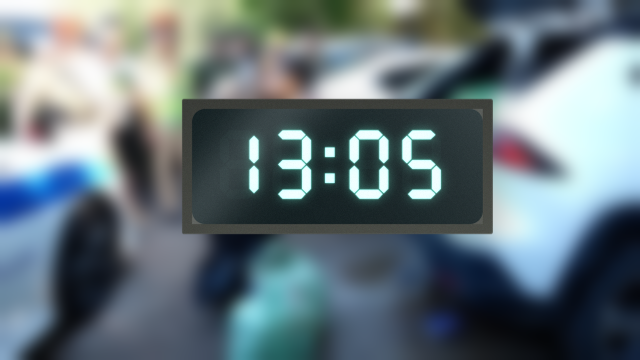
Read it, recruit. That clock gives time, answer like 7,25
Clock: 13,05
